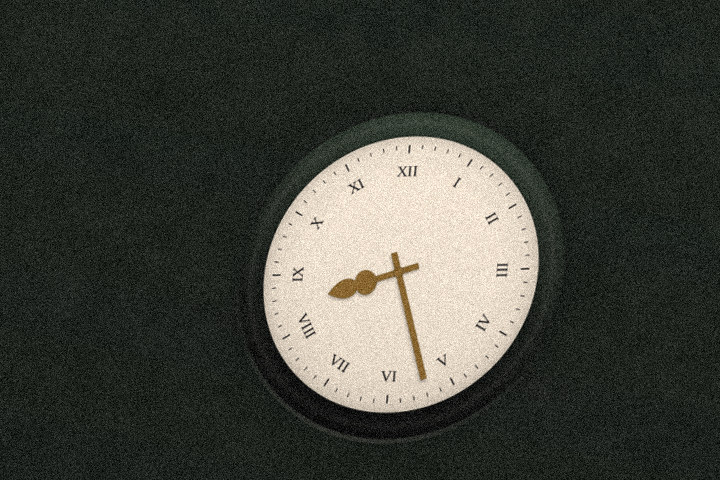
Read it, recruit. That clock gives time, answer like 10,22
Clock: 8,27
